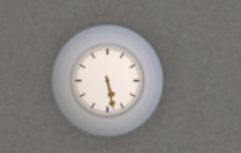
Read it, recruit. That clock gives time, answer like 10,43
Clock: 5,28
